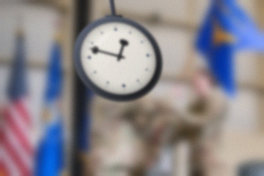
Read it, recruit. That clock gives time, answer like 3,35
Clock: 12,48
